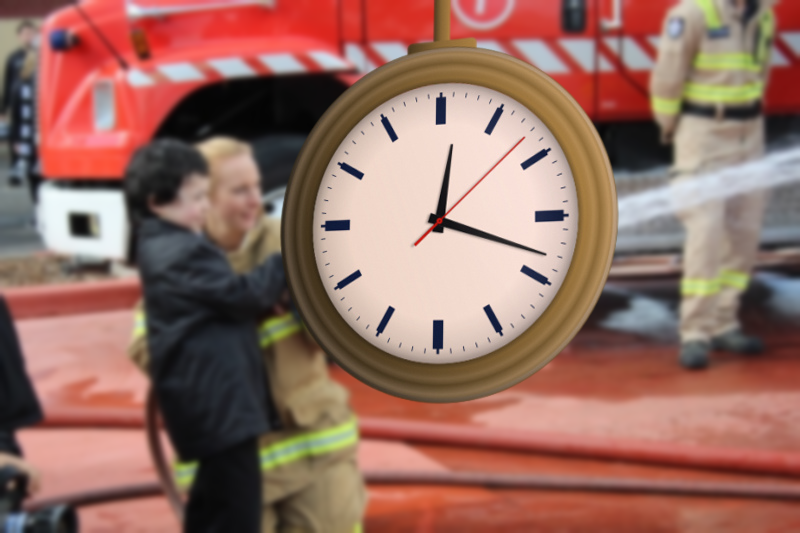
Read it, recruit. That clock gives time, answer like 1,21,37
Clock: 12,18,08
